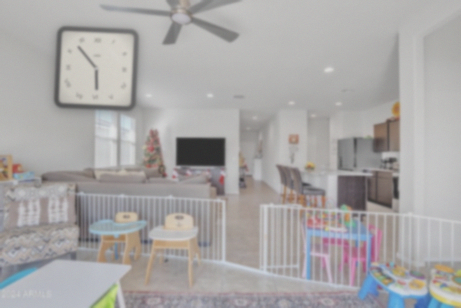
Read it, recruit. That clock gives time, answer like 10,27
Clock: 5,53
